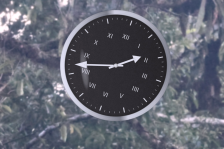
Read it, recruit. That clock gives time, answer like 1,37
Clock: 1,42
